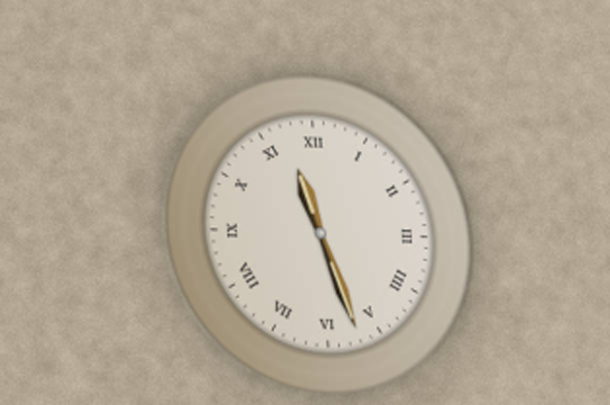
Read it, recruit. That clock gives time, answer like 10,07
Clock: 11,27
